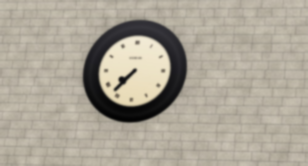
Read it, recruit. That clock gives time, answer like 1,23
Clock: 7,37
